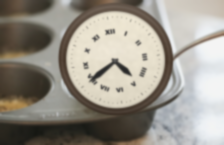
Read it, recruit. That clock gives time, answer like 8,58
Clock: 4,40
